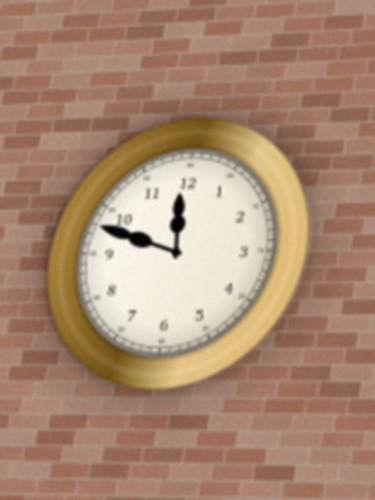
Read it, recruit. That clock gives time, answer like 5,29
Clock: 11,48
